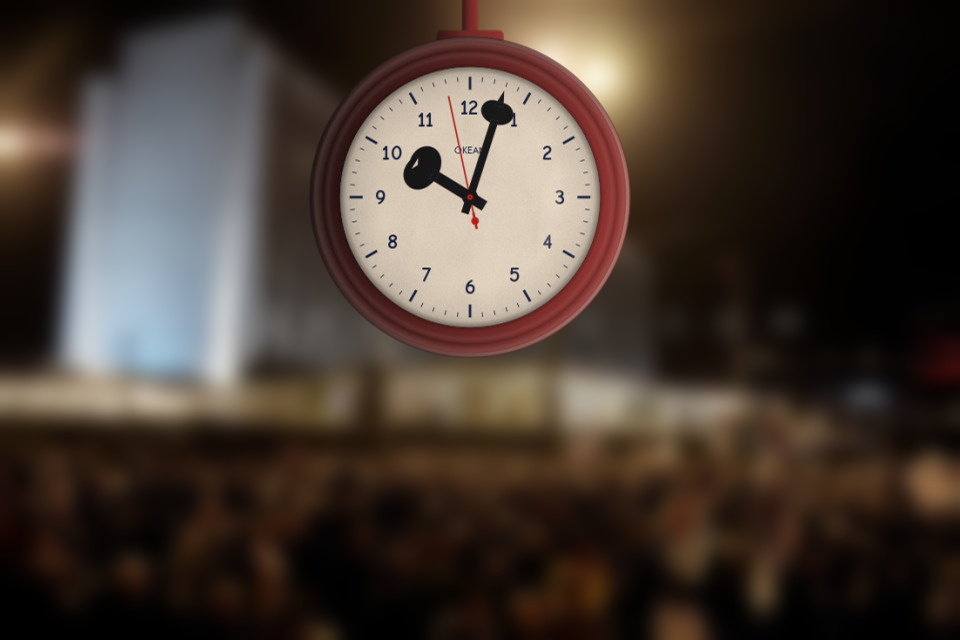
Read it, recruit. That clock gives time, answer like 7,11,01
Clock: 10,02,58
